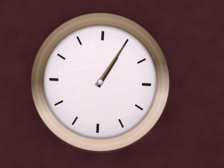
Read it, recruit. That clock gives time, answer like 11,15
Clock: 1,05
